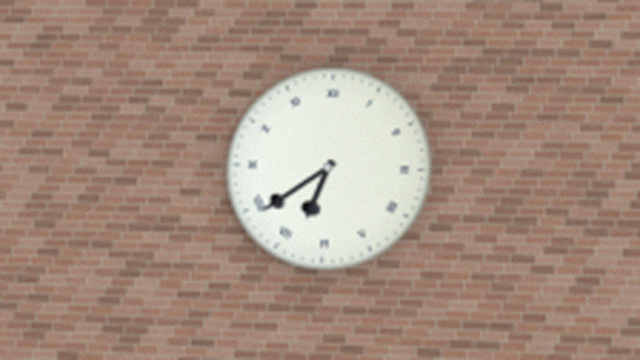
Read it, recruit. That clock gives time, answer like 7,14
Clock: 6,39
